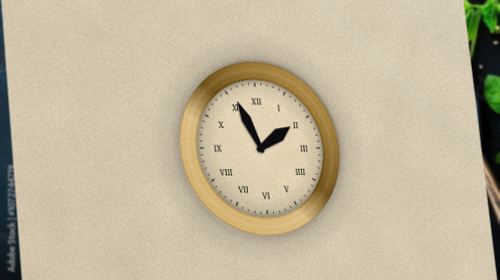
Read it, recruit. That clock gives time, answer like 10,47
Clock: 1,56
